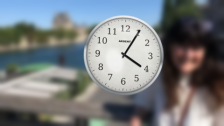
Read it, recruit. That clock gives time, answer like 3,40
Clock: 4,05
